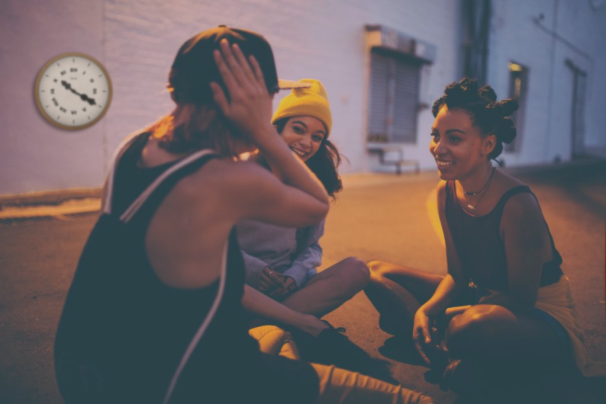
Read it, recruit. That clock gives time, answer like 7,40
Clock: 10,20
